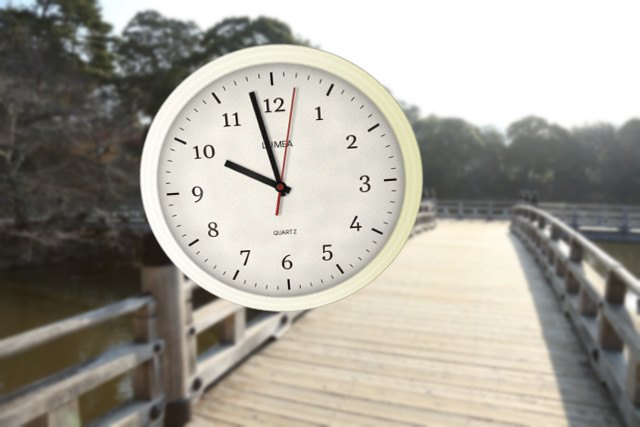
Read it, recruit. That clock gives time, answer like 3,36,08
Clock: 9,58,02
